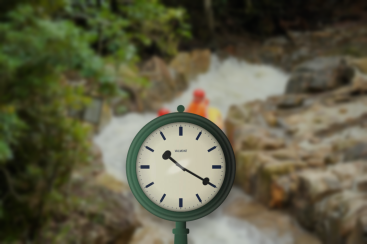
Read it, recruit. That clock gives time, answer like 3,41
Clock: 10,20
